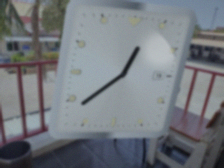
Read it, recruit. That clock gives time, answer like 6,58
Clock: 12,38
